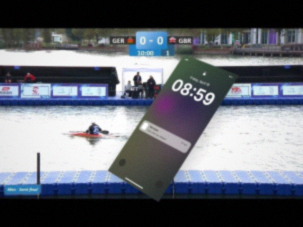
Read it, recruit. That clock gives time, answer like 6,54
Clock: 8,59
